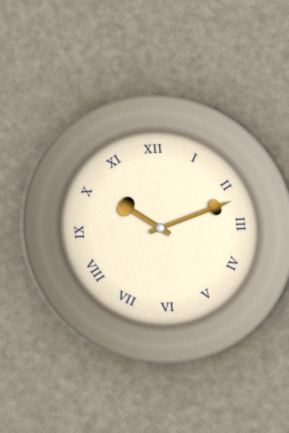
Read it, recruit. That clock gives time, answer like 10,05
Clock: 10,12
